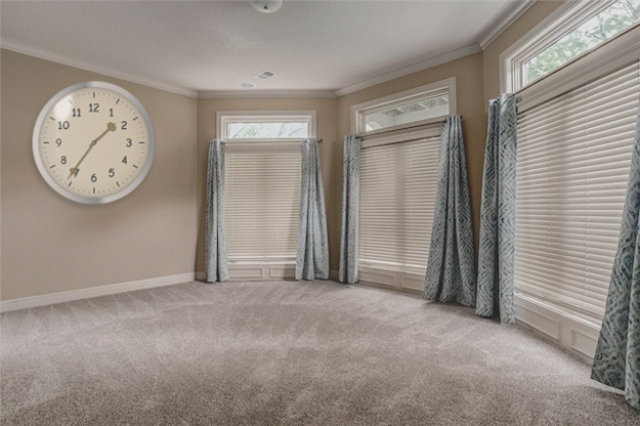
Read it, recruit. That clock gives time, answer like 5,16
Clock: 1,36
